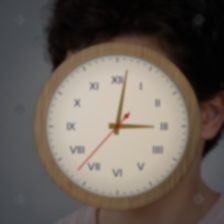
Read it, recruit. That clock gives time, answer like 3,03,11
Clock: 3,01,37
